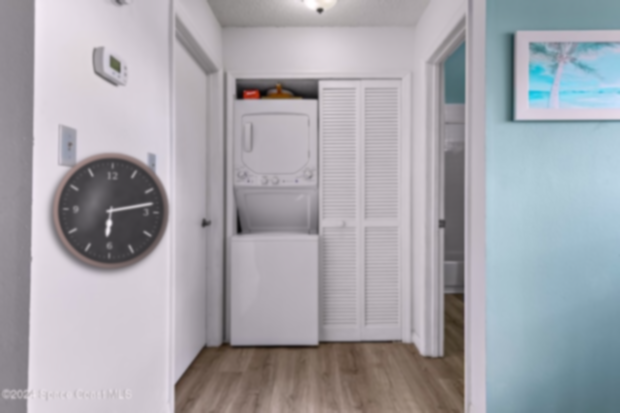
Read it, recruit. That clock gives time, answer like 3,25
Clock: 6,13
